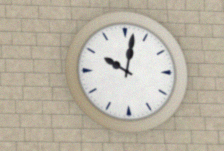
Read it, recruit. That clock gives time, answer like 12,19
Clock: 10,02
